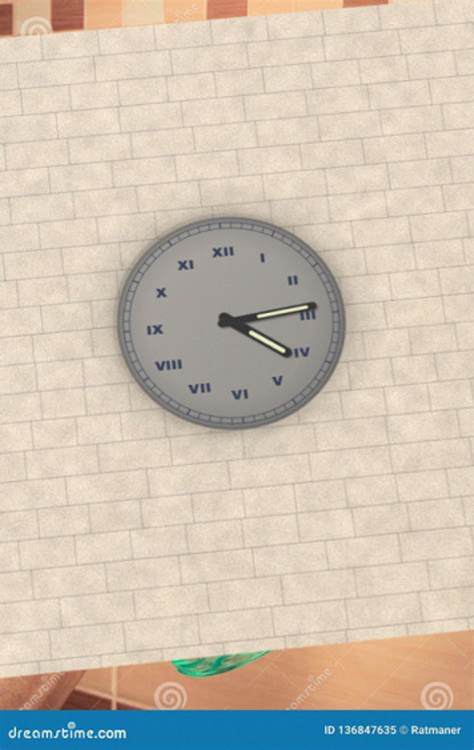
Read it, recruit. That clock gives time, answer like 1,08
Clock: 4,14
